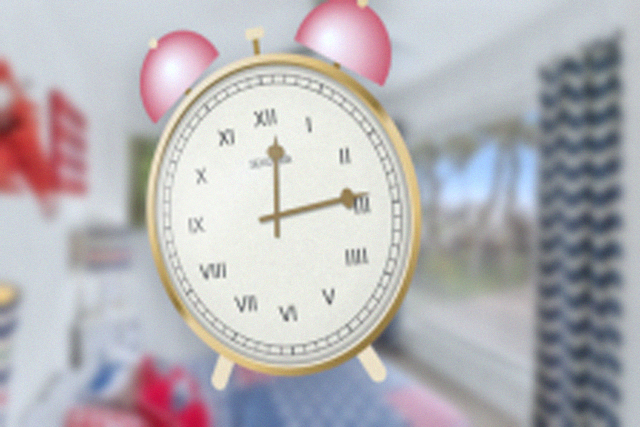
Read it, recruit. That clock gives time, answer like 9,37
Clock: 12,14
